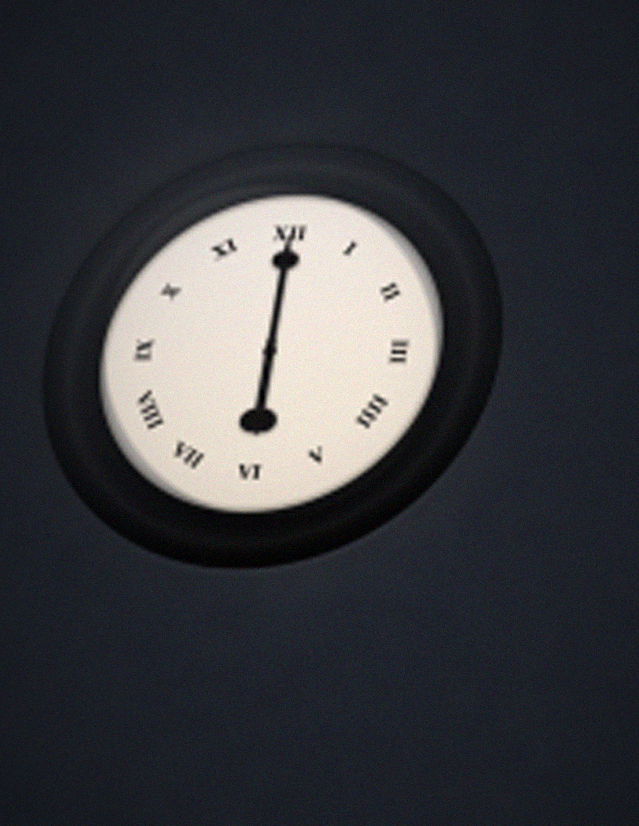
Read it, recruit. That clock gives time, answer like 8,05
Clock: 6,00
